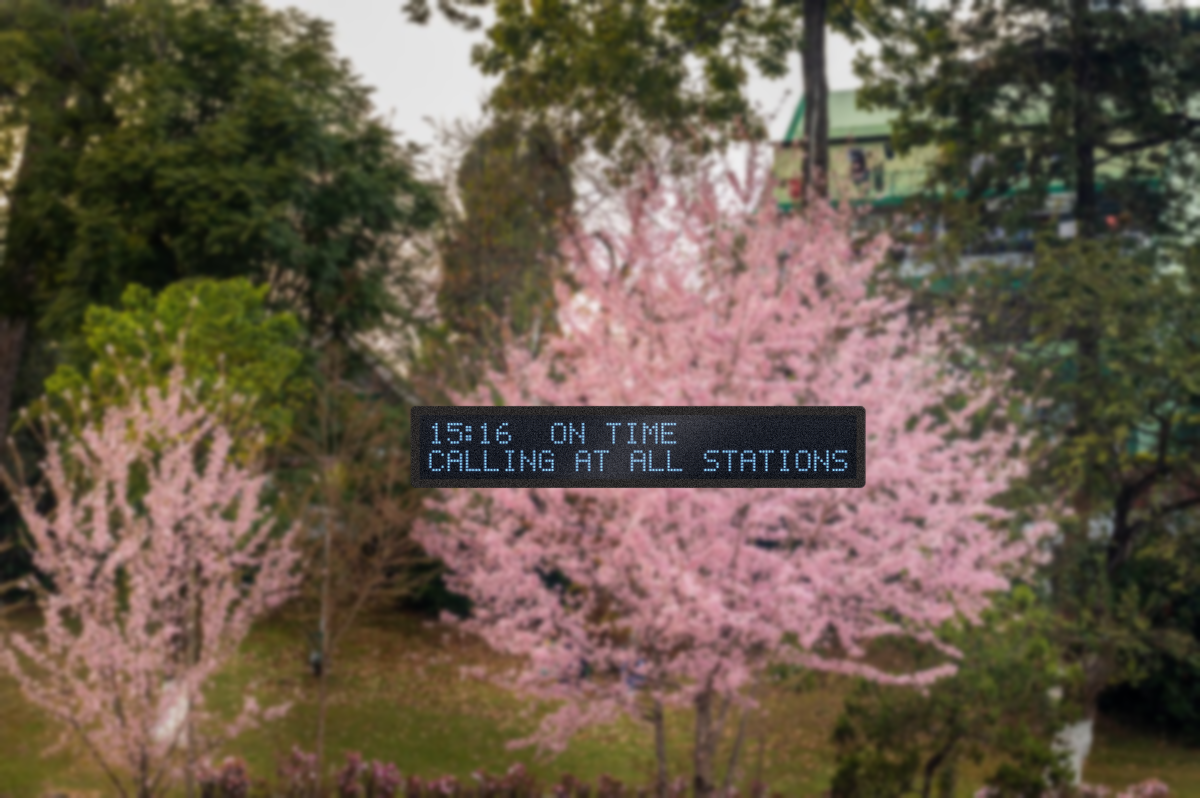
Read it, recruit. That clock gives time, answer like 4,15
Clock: 15,16
